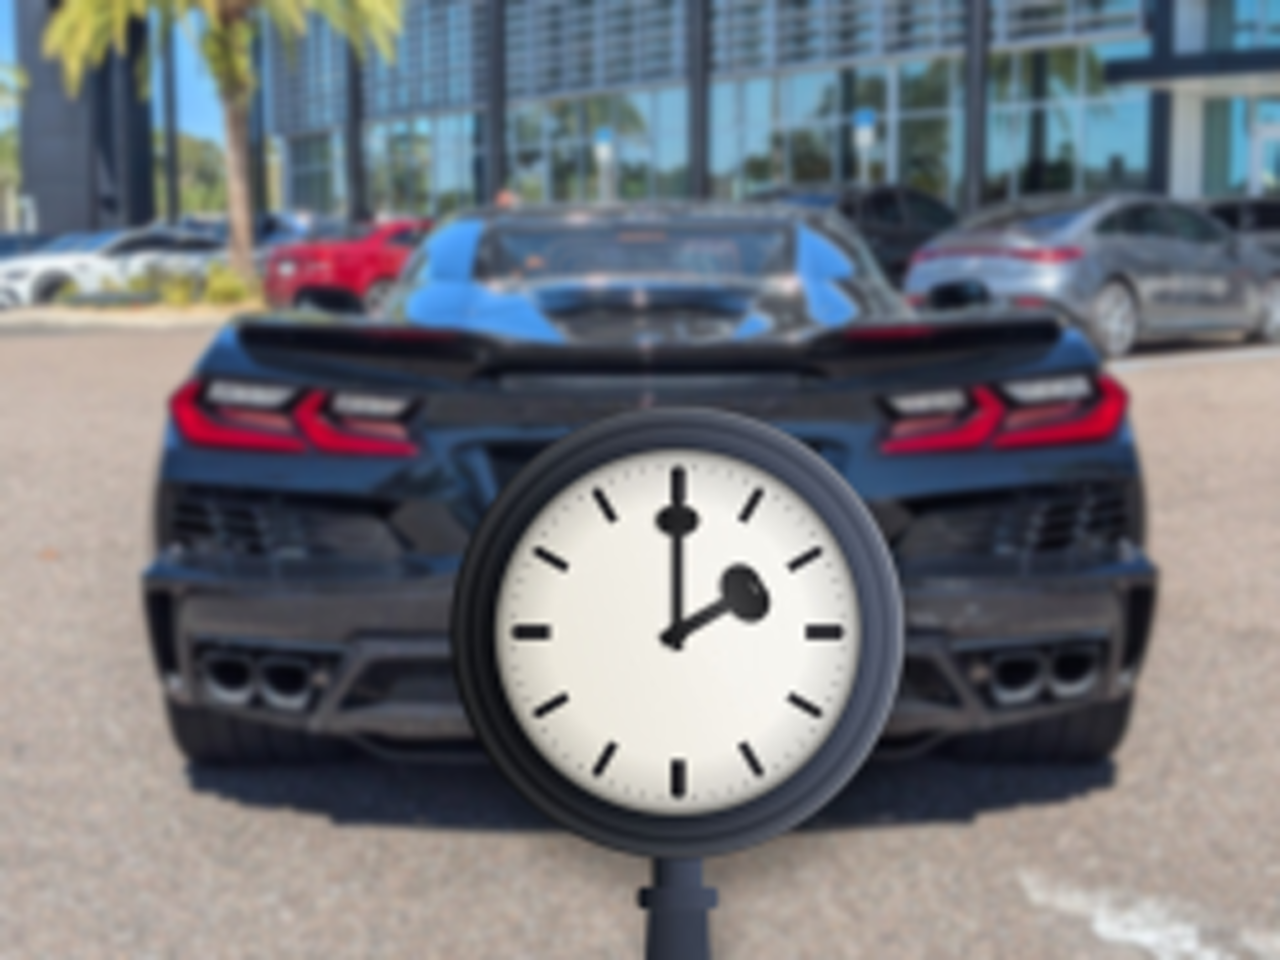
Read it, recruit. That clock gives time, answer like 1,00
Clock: 2,00
